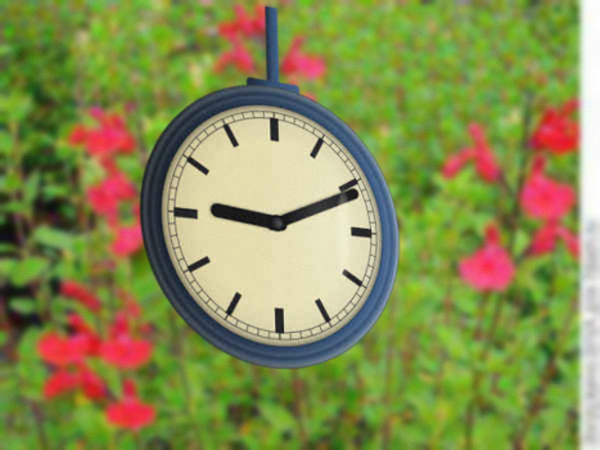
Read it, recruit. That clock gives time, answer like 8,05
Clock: 9,11
